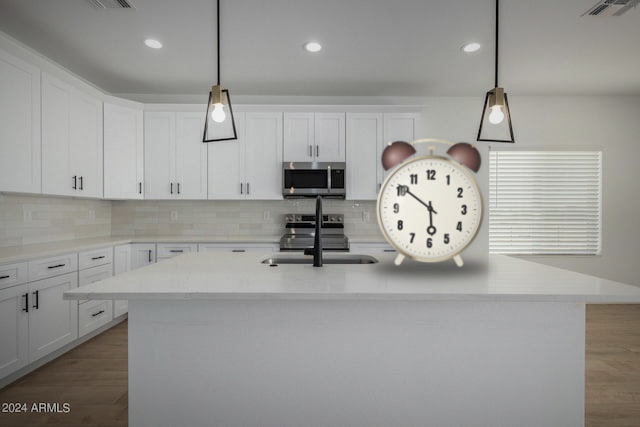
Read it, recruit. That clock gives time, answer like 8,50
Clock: 5,51
